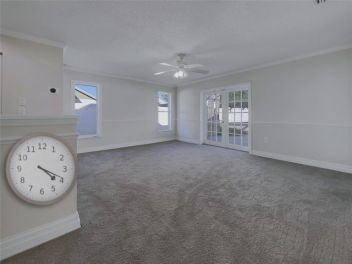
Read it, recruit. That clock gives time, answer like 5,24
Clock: 4,19
